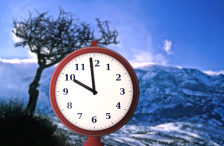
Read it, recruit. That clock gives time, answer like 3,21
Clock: 9,59
